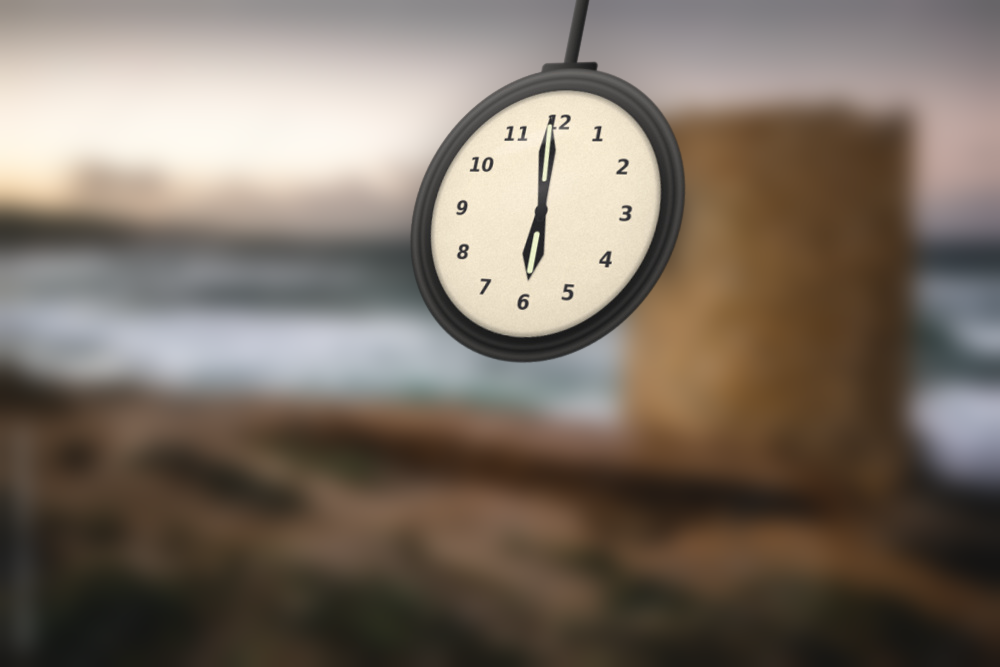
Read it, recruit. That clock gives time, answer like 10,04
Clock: 5,59
